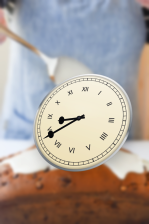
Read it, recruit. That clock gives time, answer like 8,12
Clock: 8,39
